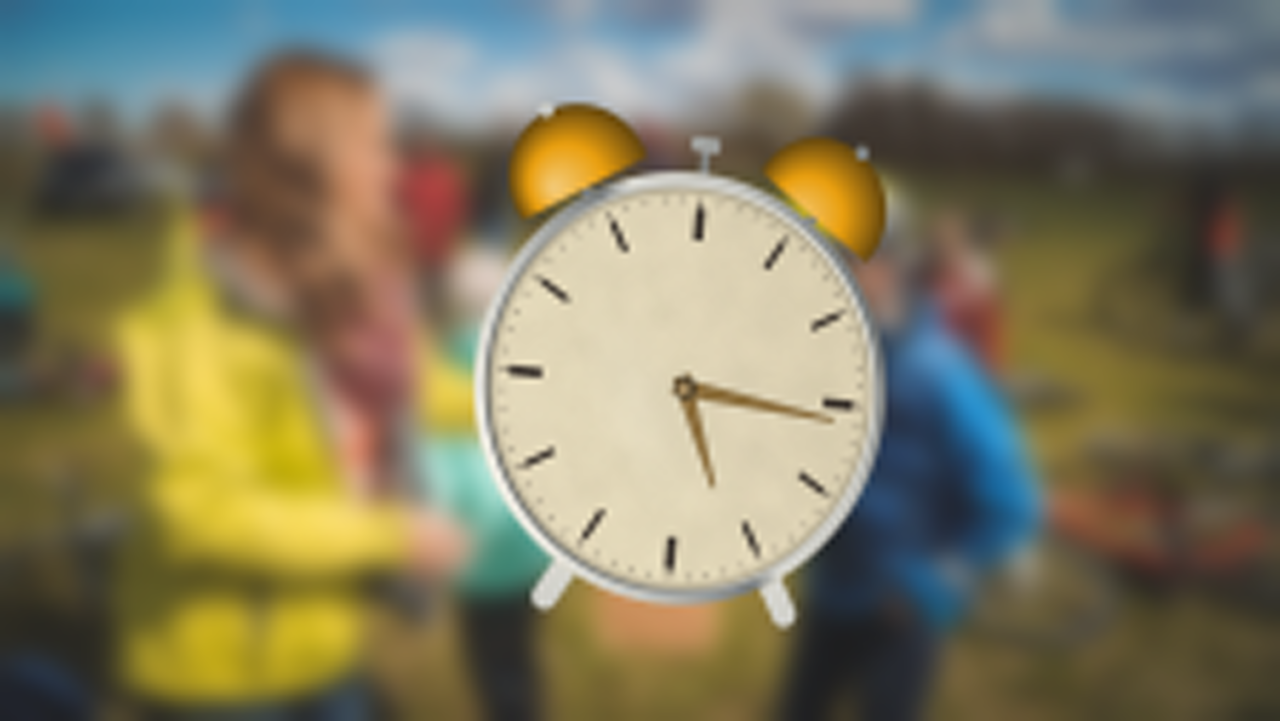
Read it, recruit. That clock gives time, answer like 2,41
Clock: 5,16
